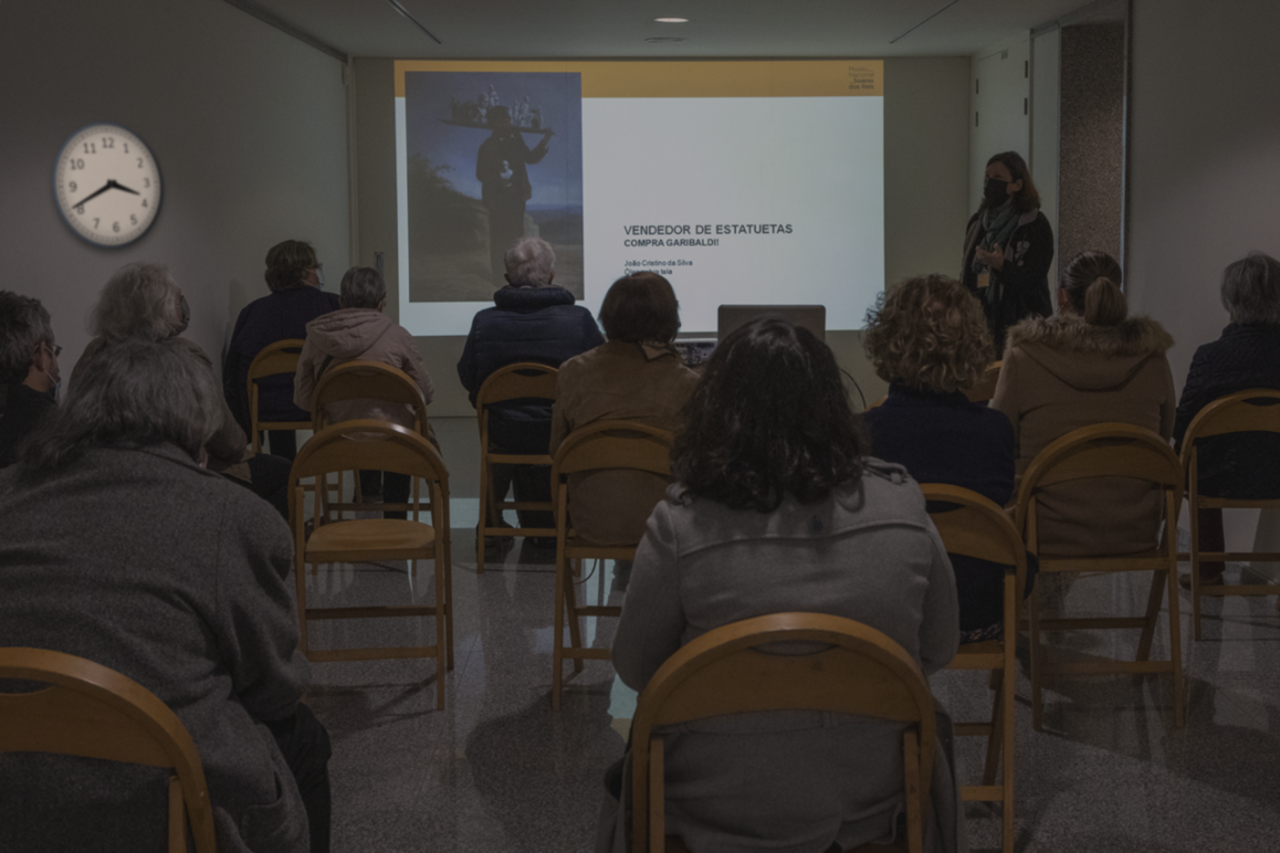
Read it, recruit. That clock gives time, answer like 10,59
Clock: 3,41
